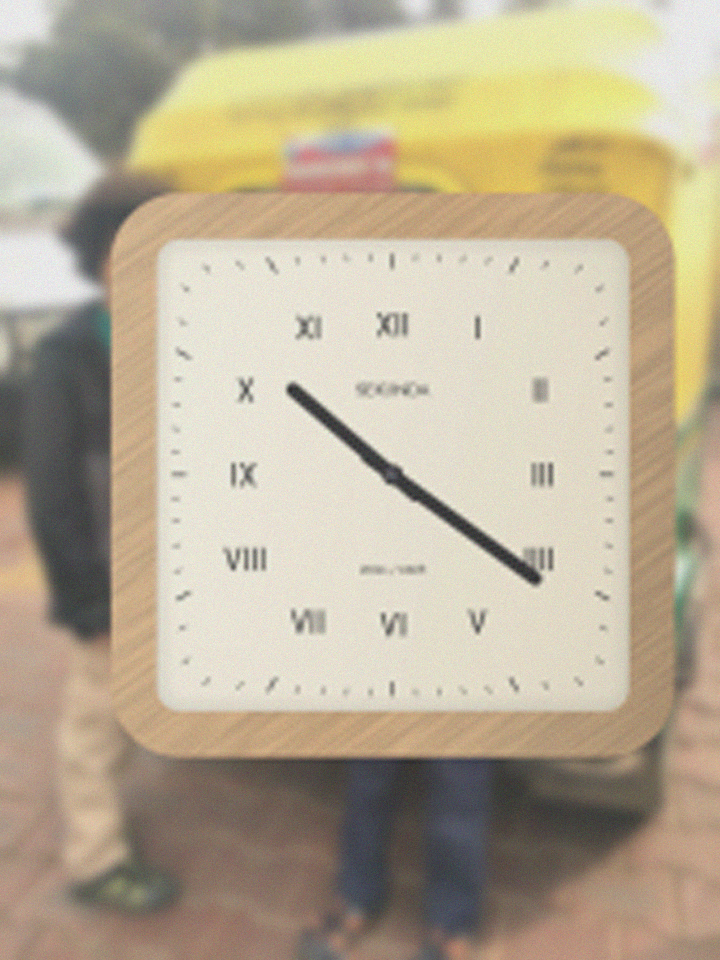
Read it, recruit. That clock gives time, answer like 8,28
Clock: 10,21
